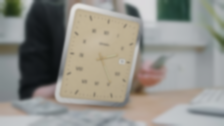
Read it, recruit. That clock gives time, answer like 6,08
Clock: 2,24
